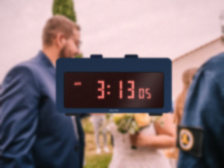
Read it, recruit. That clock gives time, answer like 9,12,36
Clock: 3,13,05
